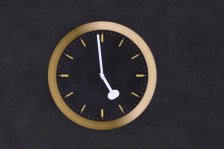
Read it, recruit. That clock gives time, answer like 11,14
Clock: 4,59
